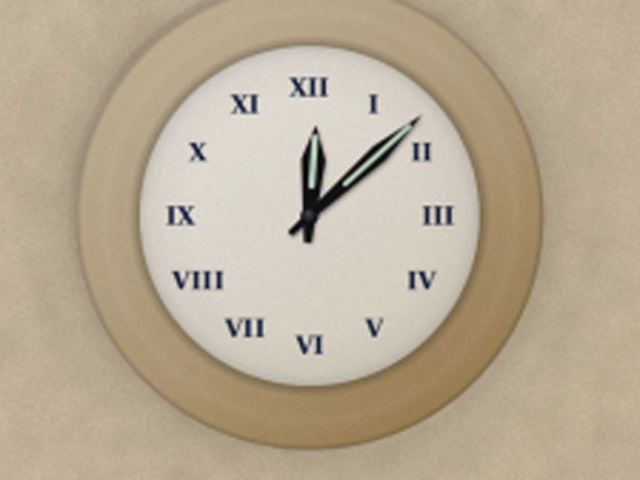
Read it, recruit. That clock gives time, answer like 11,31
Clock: 12,08
